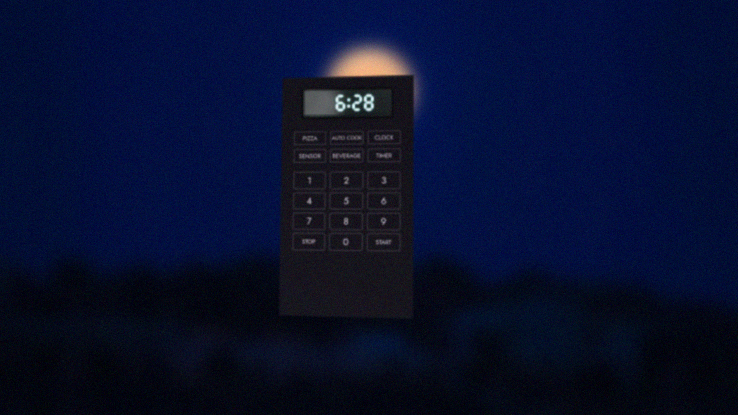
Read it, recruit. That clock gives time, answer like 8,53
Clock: 6,28
